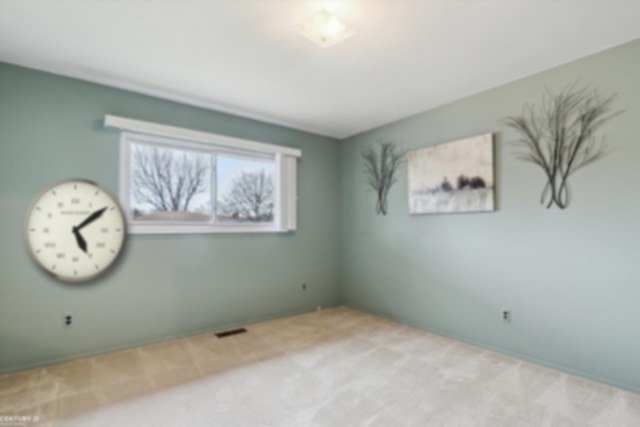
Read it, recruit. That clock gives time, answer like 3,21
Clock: 5,09
